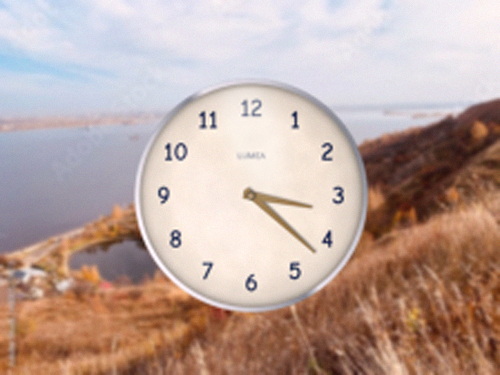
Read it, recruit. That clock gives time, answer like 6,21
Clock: 3,22
